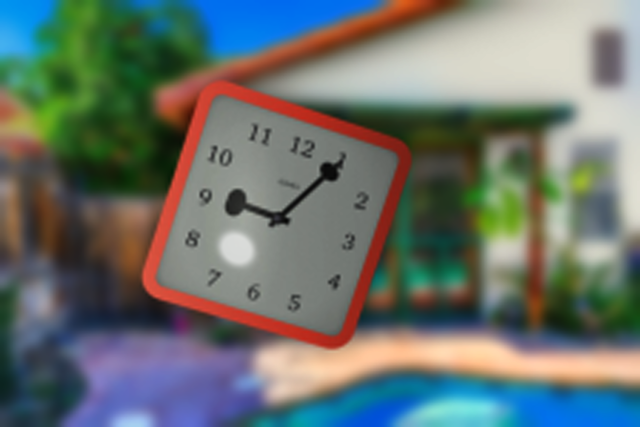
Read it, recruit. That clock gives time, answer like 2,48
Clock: 9,05
